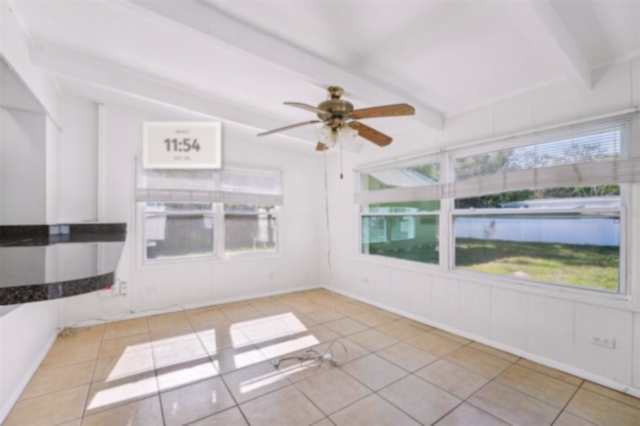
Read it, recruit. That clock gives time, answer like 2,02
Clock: 11,54
